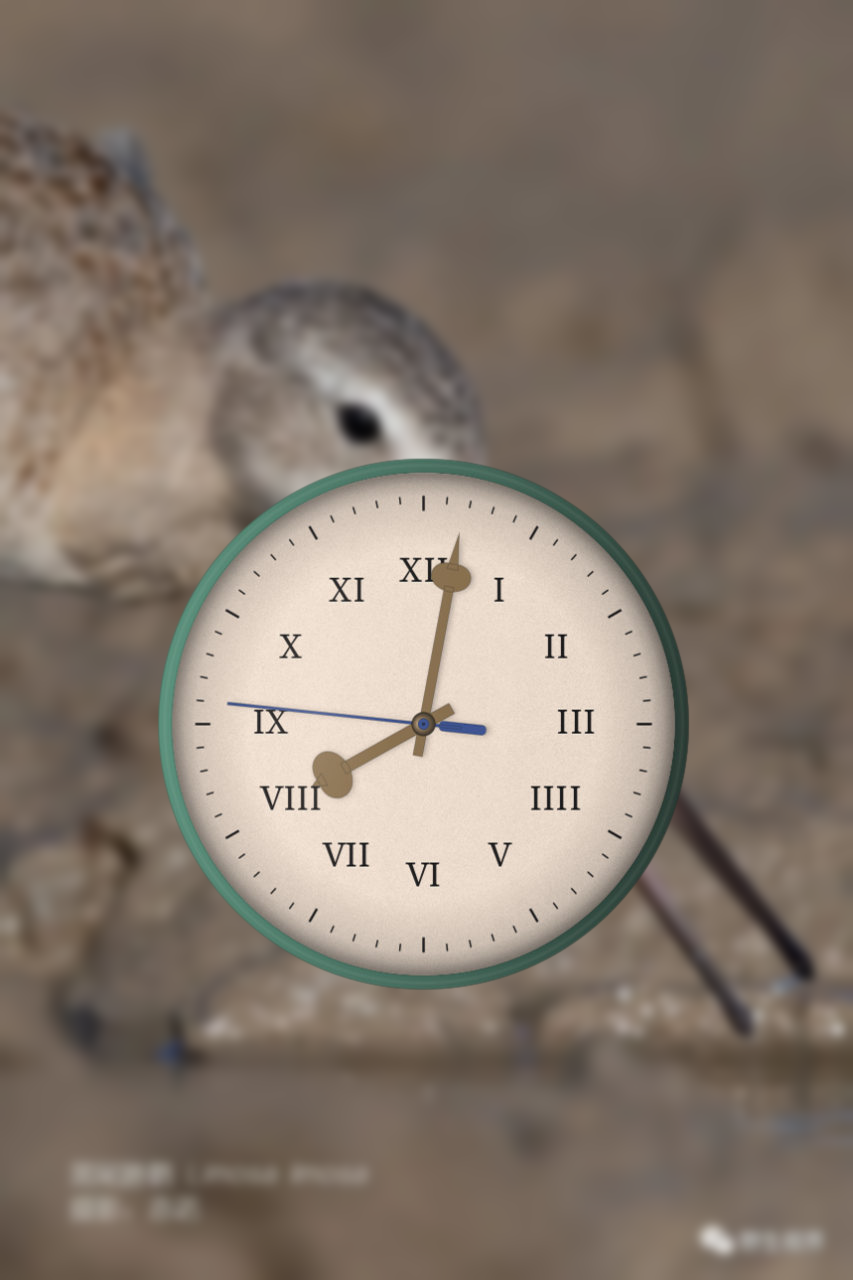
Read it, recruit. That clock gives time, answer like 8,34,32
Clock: 8,01,46
